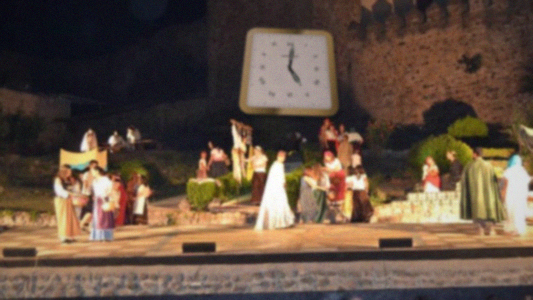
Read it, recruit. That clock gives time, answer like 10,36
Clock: 5,01
